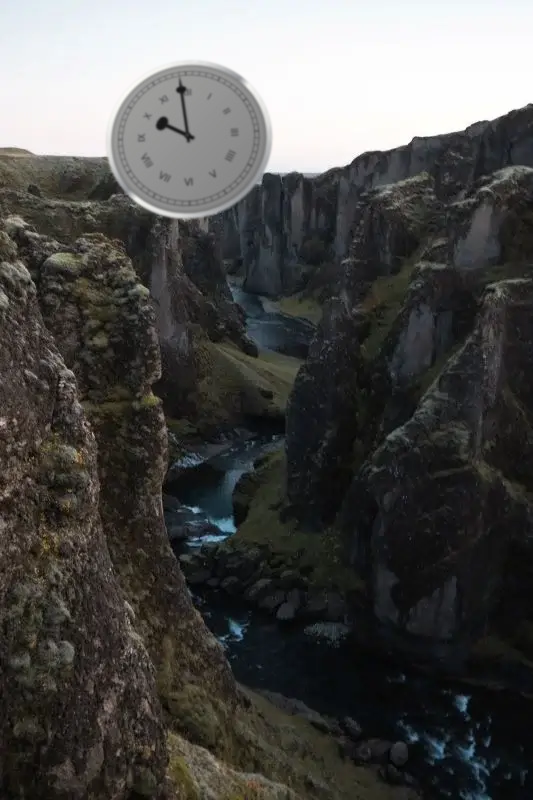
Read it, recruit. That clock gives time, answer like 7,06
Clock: 9,59
